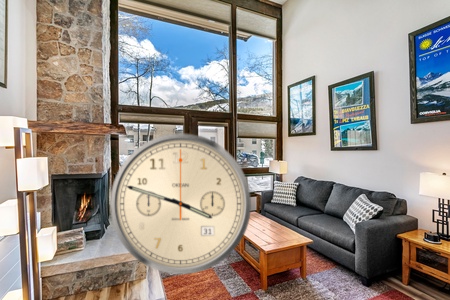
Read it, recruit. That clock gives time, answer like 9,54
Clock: 3,48
